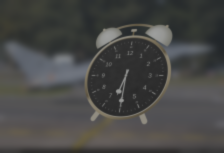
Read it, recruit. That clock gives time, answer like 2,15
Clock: 6,30
